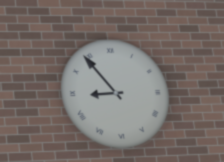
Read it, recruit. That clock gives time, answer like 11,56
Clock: 8,54
